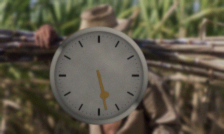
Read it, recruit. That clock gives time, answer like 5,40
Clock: 5,28
